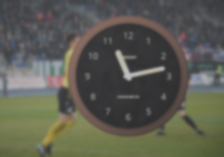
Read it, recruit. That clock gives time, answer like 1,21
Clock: 11,13
